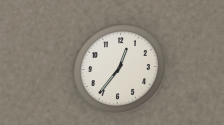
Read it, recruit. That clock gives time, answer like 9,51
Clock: 12,36
